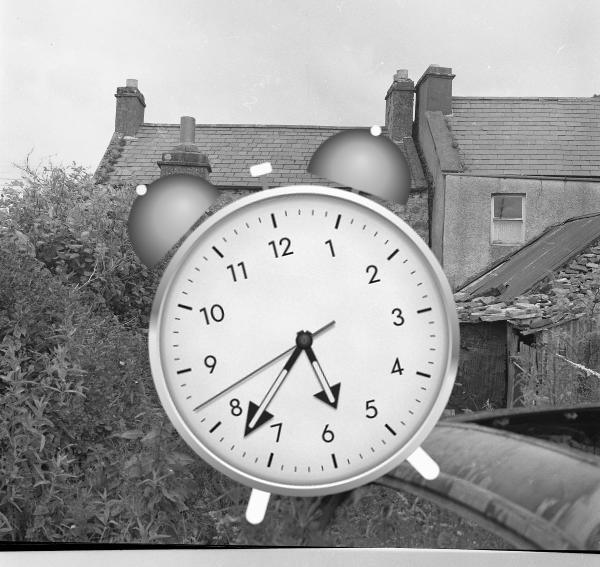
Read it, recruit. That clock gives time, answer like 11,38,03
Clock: 5,37,42
